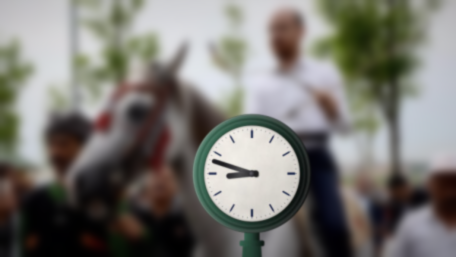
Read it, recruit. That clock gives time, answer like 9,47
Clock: 8,48
